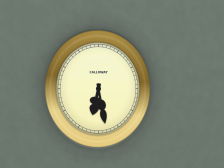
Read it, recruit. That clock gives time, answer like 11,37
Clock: 6,28
